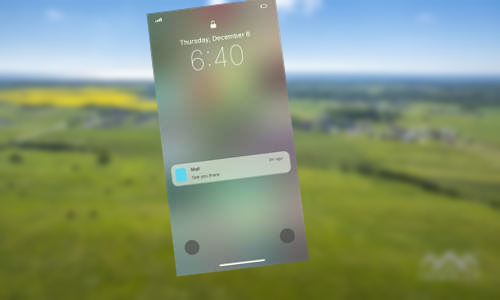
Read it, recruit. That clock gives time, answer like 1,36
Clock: 6,40
